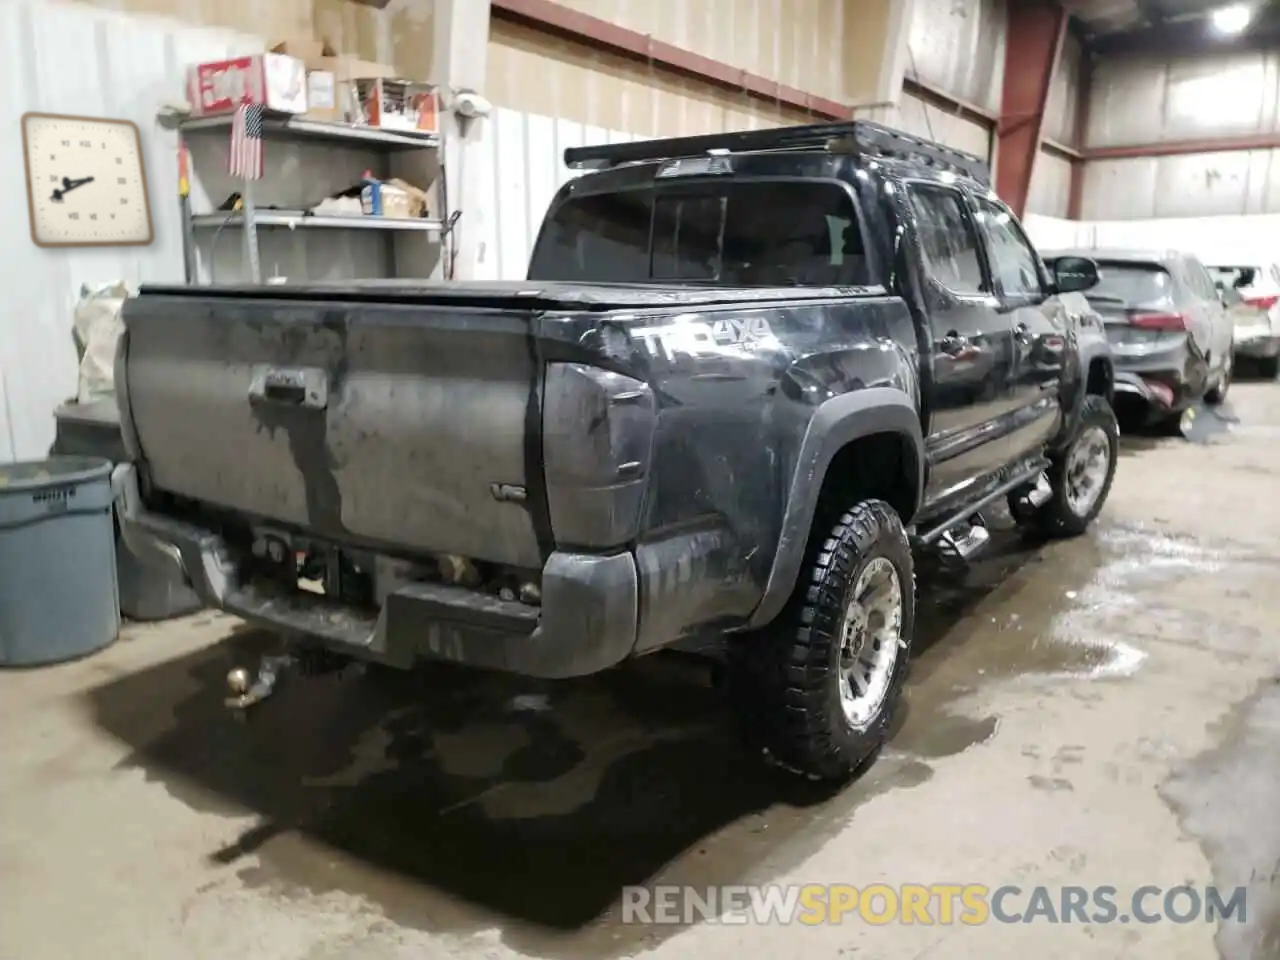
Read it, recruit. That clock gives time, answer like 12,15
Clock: 8,41
